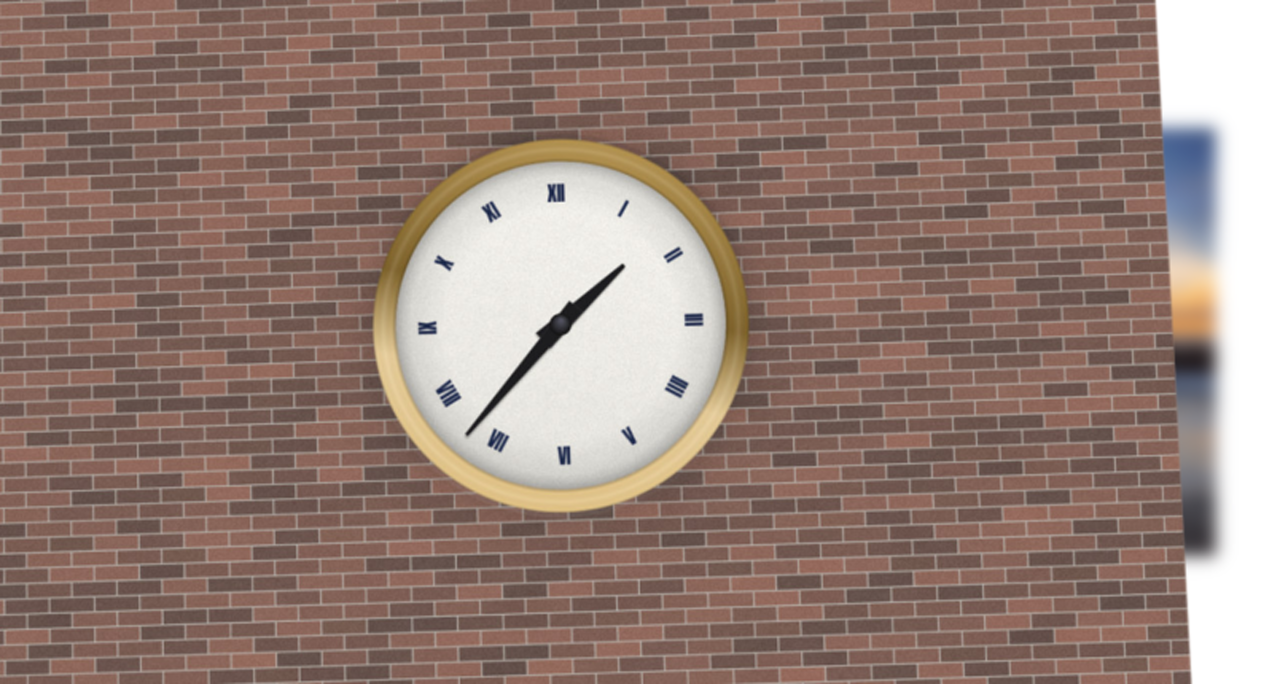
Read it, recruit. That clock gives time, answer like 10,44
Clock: 1,37
